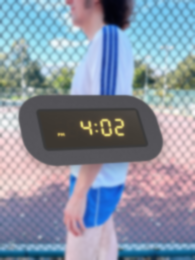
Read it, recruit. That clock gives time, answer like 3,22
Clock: 4,02
